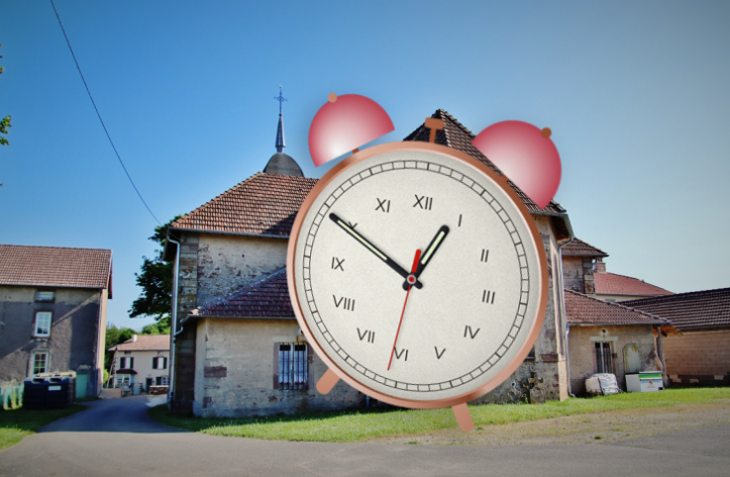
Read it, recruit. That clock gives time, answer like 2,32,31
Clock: 12,49,31
